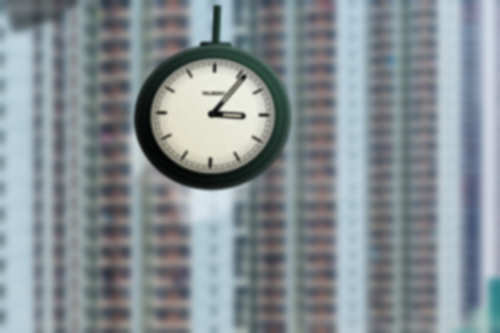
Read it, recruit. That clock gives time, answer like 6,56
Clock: 3,06
